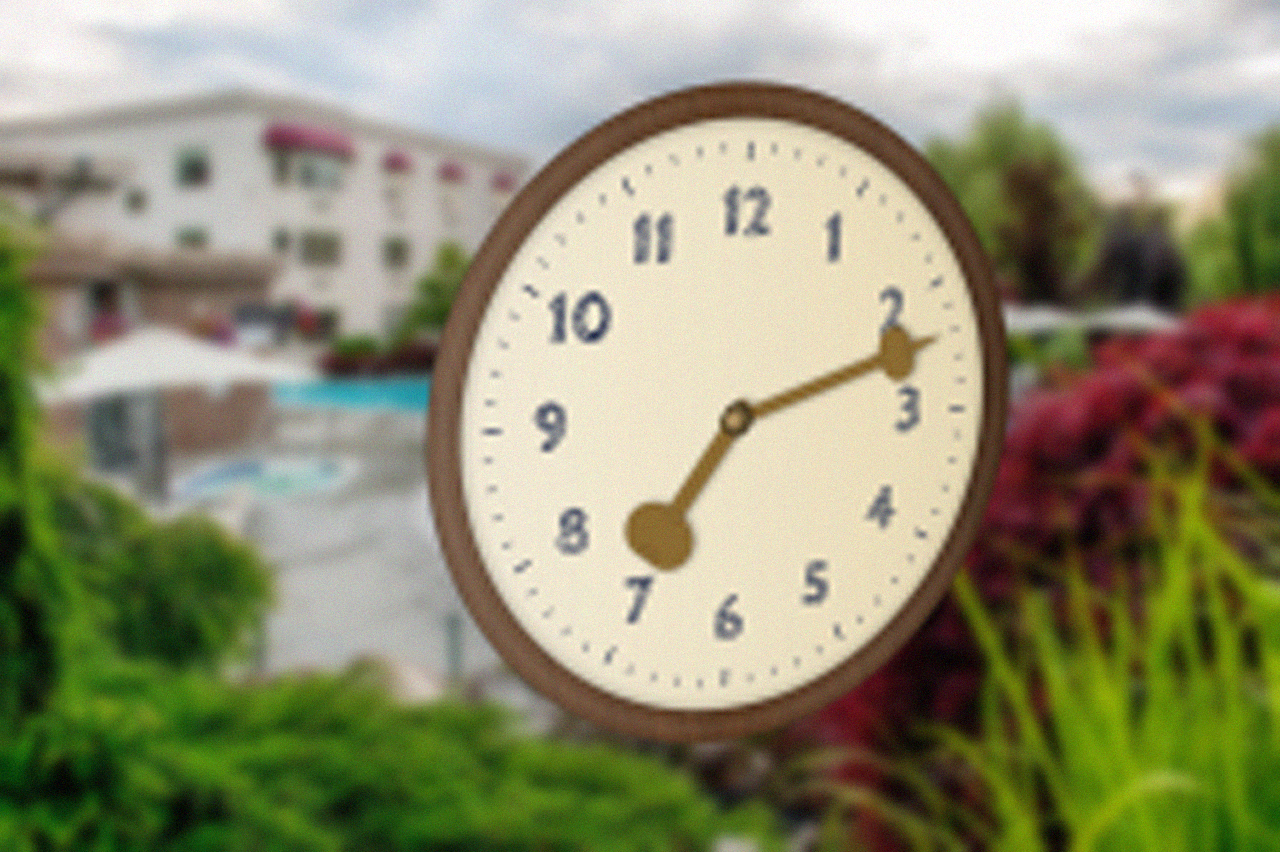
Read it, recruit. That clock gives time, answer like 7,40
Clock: 7,12
